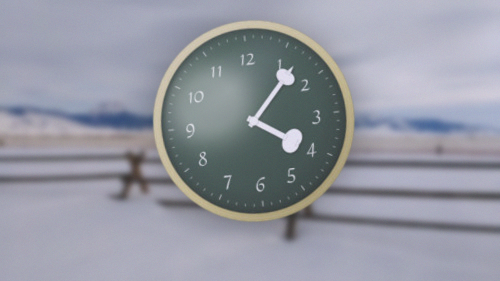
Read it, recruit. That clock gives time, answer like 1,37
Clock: 4,07
